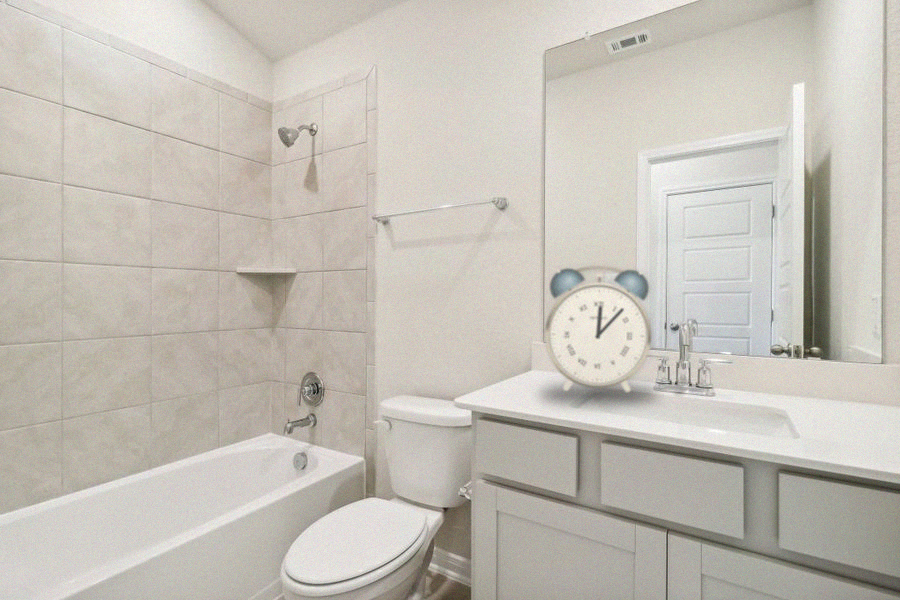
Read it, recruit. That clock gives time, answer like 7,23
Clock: 12,07
